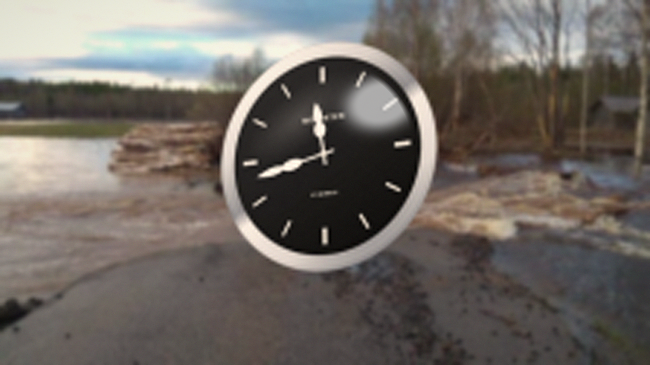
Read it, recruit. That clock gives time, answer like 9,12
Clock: 11,43
